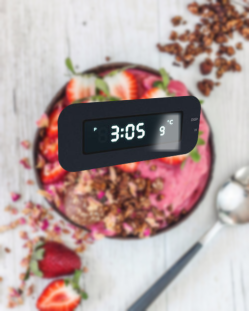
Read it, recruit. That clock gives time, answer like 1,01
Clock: 3,05
